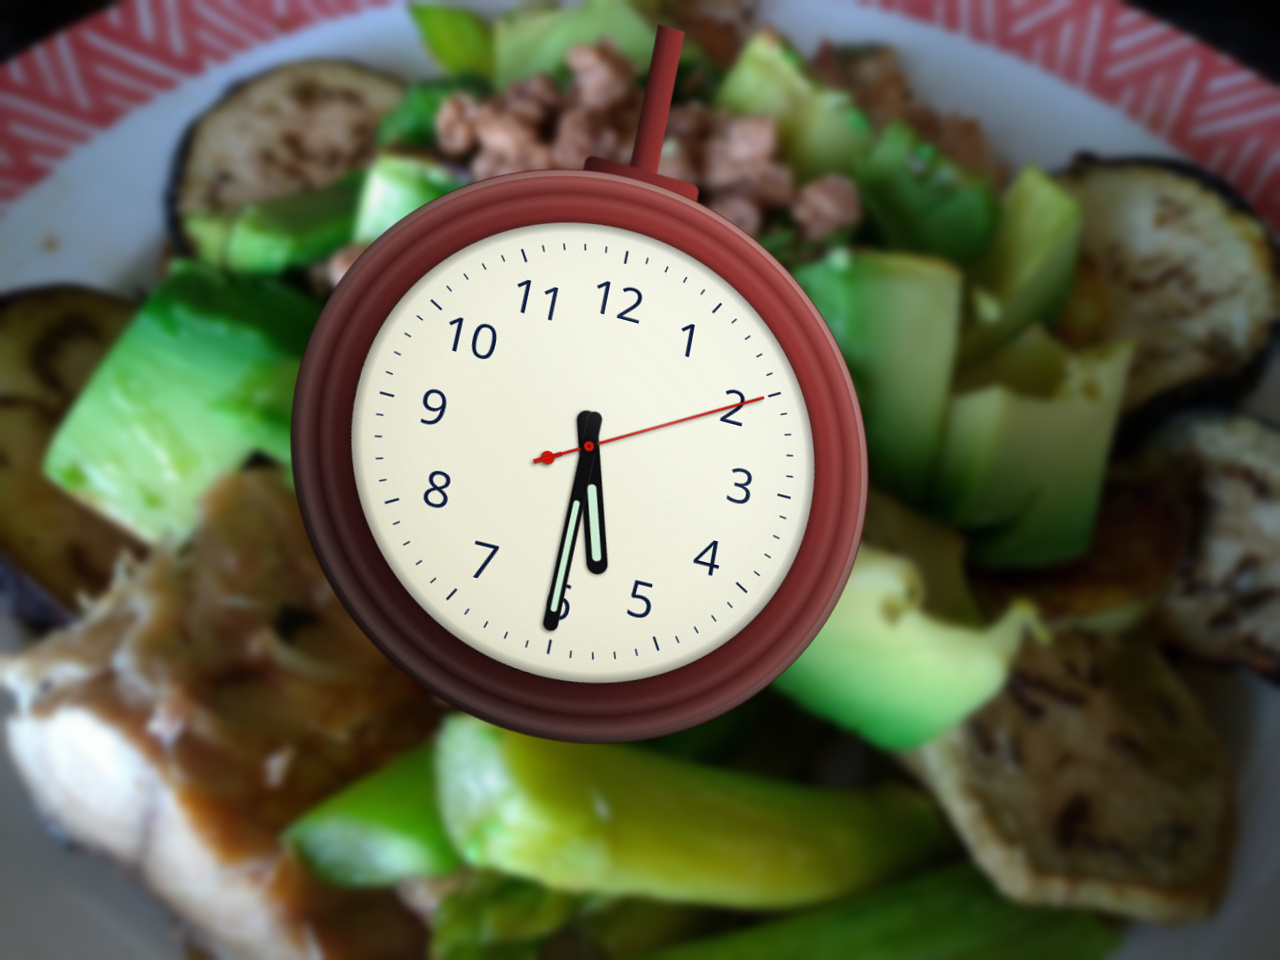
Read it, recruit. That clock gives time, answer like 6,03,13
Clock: 5,30,10
